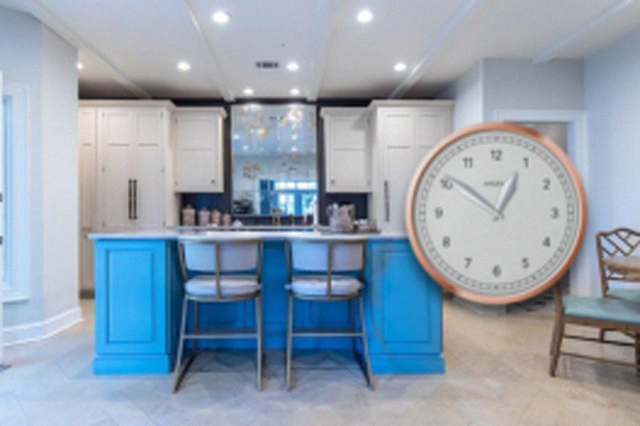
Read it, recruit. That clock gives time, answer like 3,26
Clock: 12,51
